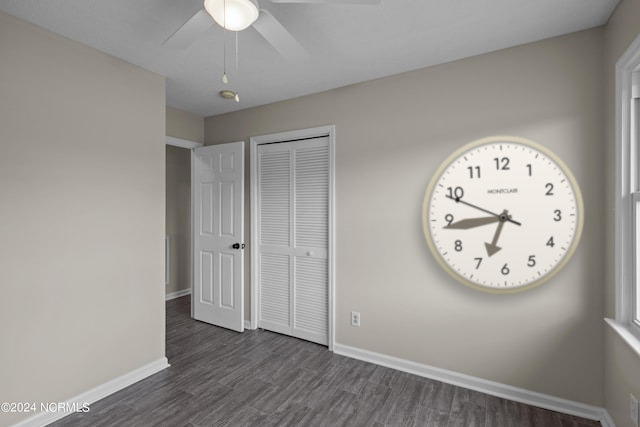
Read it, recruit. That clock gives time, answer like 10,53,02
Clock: 6,43,49
